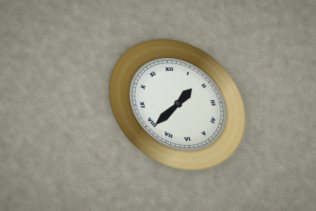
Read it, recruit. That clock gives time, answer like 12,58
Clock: 1,39
